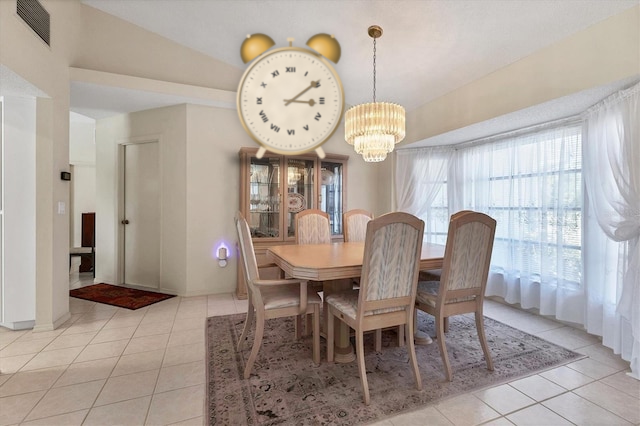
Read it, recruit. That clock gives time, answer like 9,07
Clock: 3,09
